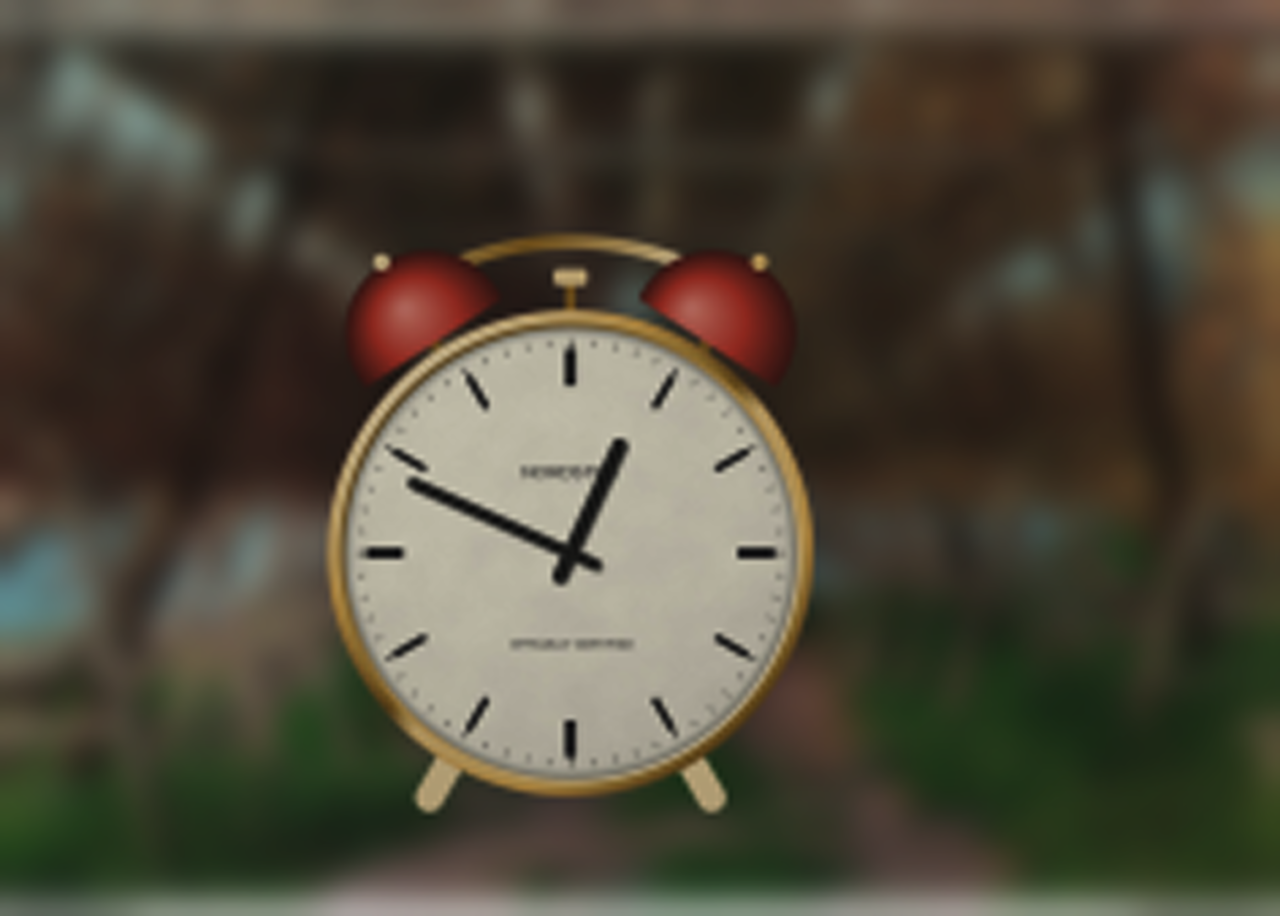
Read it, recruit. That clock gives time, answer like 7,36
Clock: 12,49
